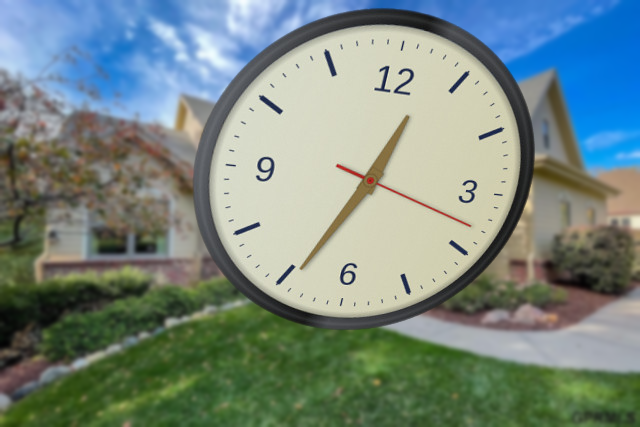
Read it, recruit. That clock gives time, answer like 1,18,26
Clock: 12,34,18
